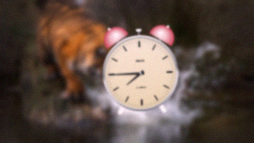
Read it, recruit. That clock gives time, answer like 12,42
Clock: 7,45
